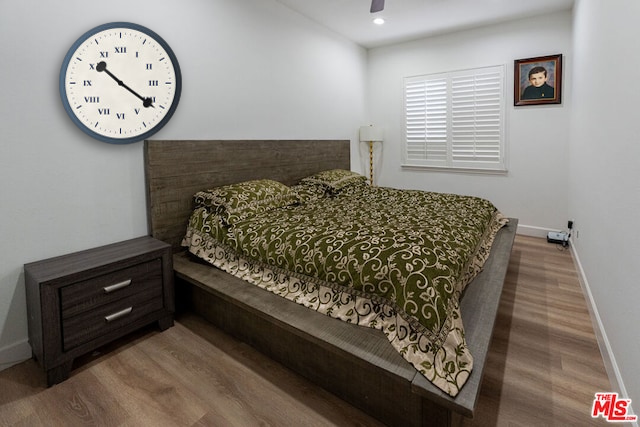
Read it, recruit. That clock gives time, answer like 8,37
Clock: 10,21
